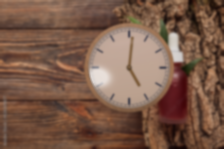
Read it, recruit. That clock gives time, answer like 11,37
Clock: 5,01
